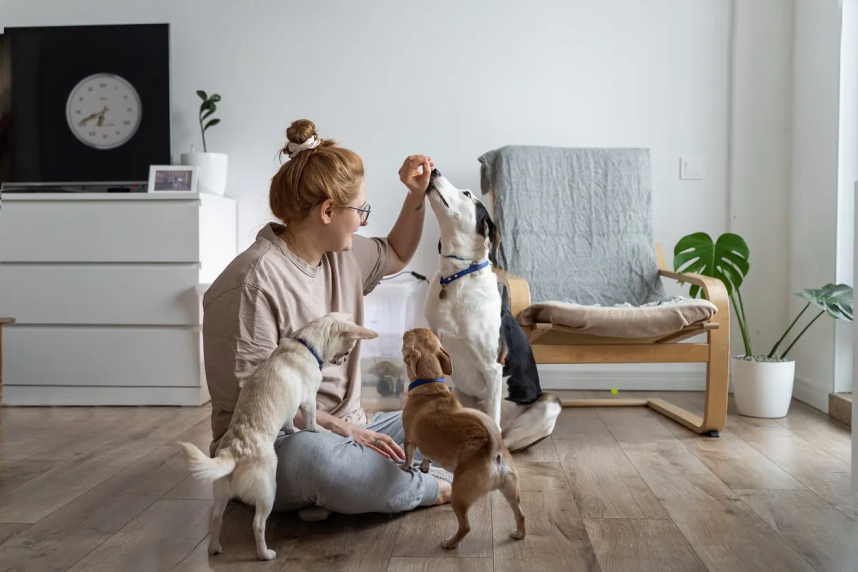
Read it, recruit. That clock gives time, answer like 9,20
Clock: 6,41
